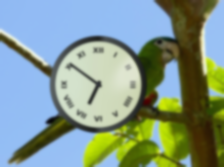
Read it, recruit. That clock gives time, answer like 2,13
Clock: 6,51
